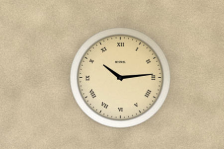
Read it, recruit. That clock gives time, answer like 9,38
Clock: 10,14
